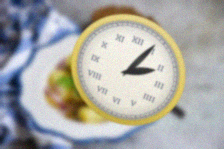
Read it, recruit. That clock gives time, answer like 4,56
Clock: 2,04
